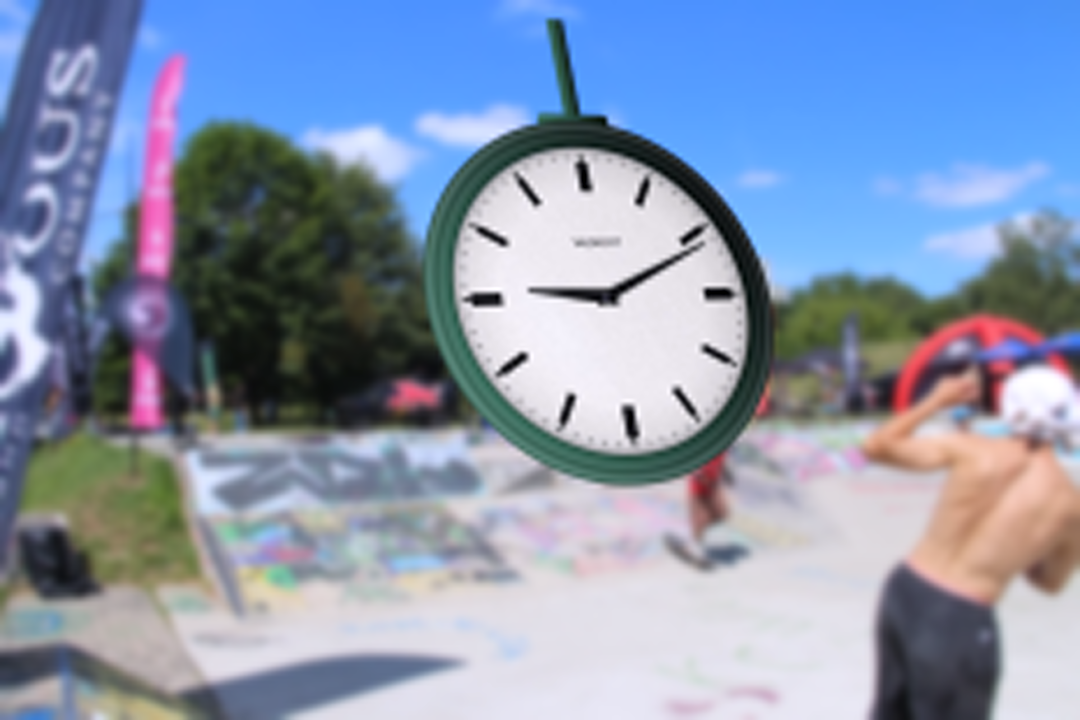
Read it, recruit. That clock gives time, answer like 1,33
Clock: 9,11
